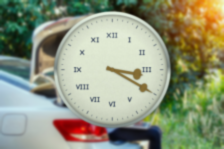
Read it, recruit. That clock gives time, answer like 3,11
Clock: 3,20
